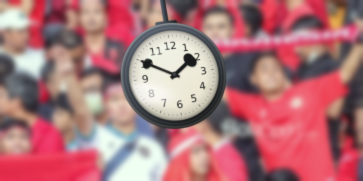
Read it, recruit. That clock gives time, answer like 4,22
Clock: 1,50
